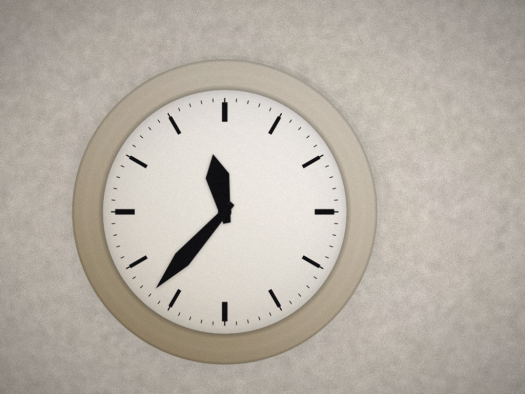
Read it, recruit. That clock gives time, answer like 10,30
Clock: 11,37
